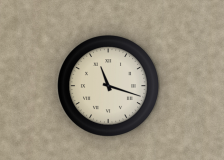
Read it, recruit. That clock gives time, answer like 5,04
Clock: 11,18
